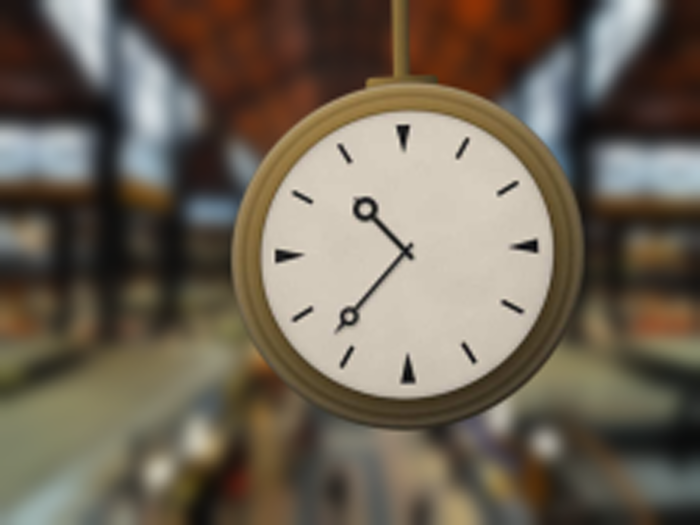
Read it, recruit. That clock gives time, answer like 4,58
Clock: 10,37
